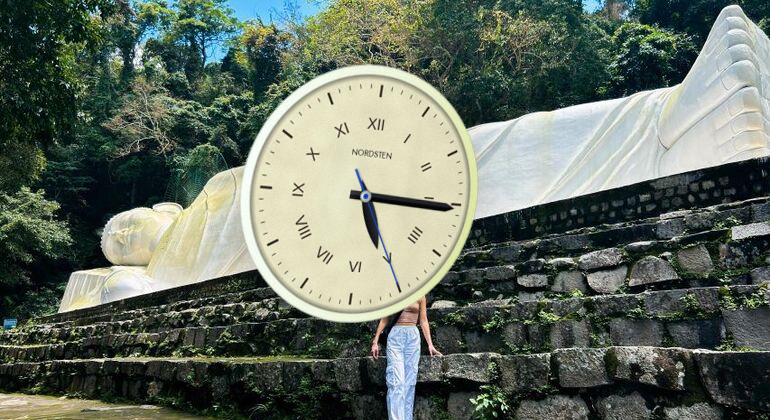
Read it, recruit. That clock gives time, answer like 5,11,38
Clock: 5,15,25
